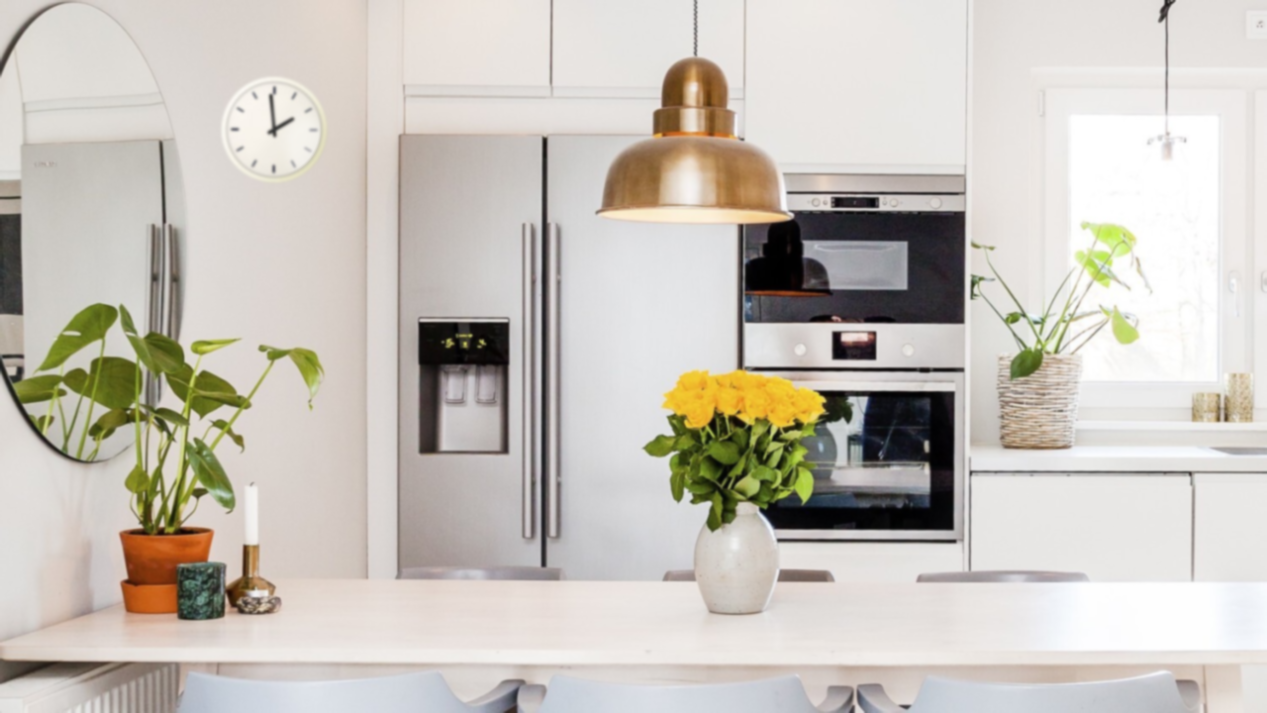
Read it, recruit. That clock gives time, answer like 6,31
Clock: 1,59
